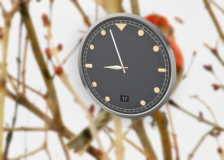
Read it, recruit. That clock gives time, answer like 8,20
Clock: 8,57
